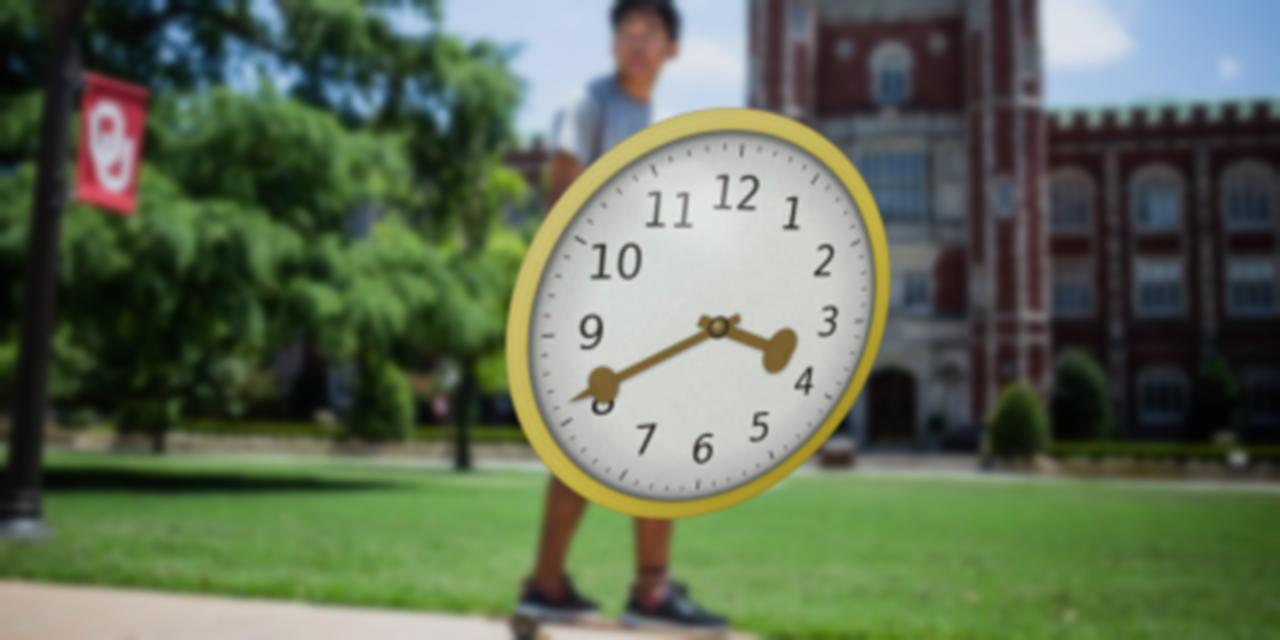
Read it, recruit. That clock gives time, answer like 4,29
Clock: 3,41
